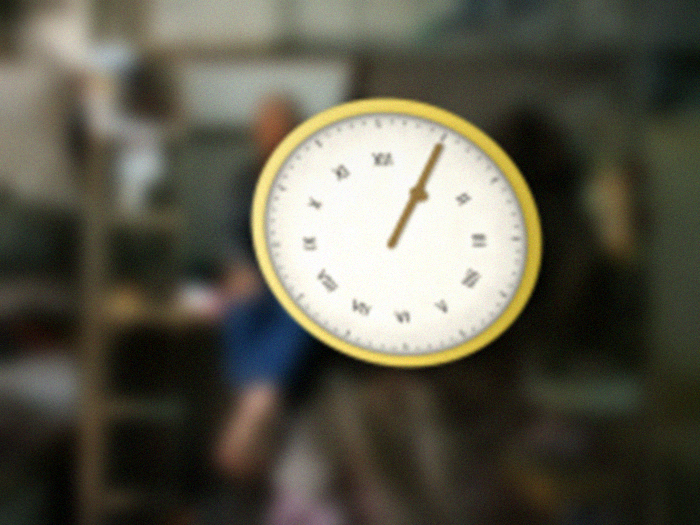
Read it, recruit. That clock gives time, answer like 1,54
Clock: 1,05
